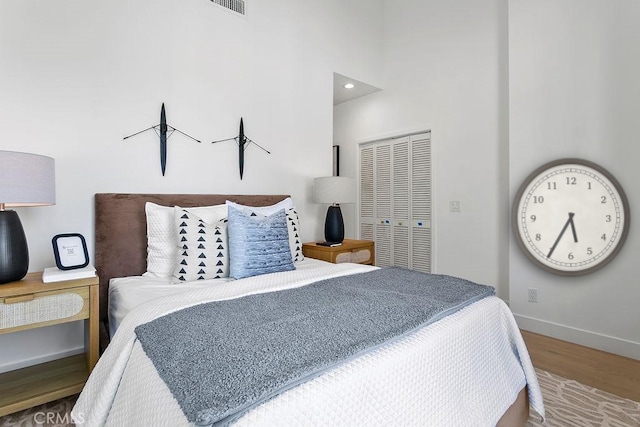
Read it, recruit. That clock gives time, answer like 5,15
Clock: 5,35
